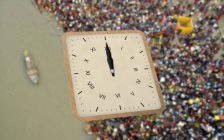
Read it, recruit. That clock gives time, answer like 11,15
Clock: 12,00
